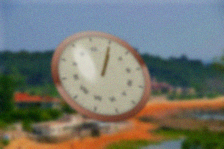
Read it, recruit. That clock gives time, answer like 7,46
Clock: 1,05
